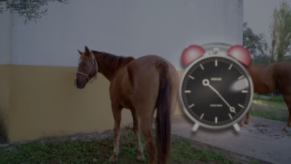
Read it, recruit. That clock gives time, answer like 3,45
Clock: 10,23
